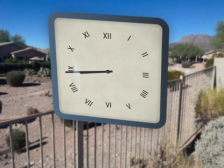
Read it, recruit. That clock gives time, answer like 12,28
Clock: 8,44
